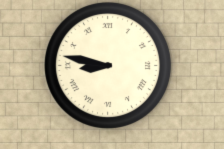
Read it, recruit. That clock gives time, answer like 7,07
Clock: 8,47
